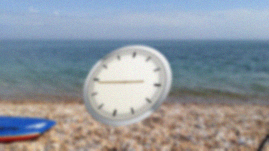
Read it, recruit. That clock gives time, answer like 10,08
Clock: 2,44
